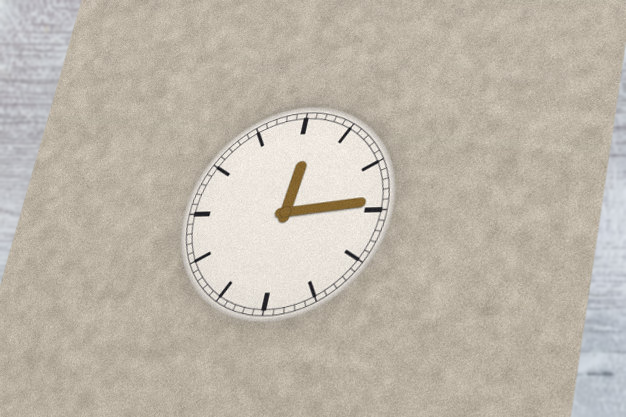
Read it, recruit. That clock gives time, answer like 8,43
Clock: 12,14
